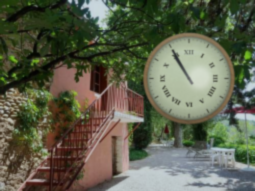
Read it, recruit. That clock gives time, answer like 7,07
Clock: 10,55
